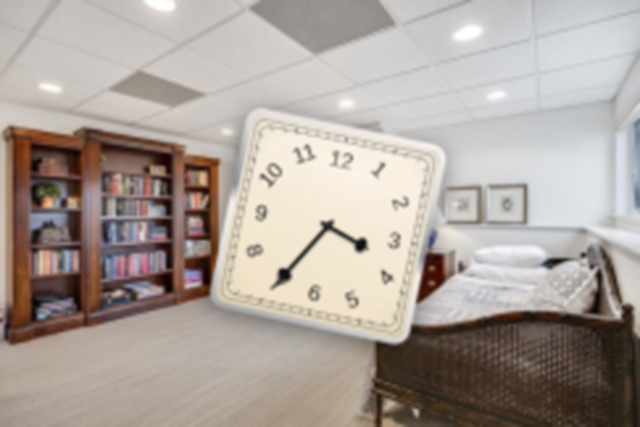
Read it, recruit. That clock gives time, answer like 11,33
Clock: 3,35
